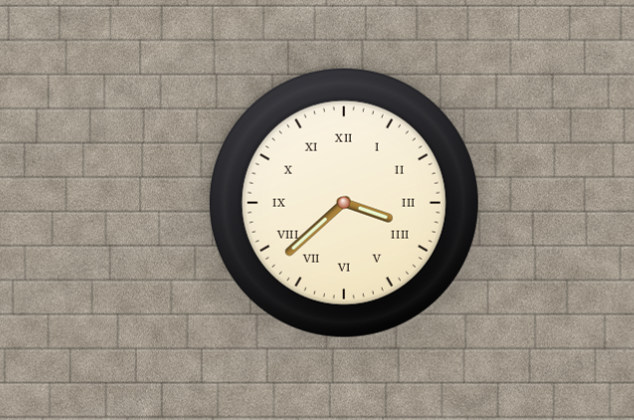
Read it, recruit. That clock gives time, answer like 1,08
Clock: 3,38
